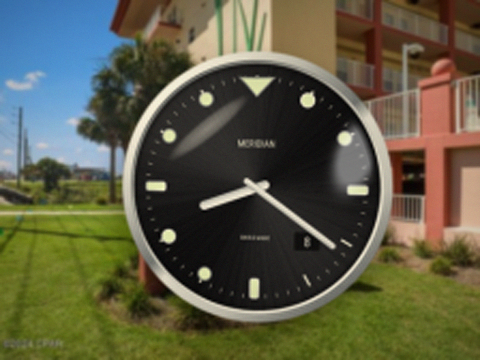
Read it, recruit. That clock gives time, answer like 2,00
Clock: 8,21
